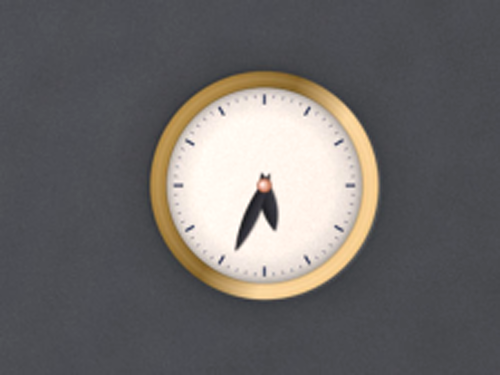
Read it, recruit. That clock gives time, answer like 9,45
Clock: 5,34
